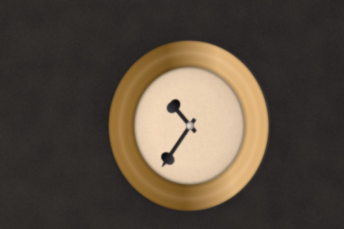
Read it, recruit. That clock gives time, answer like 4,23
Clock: 10,36
